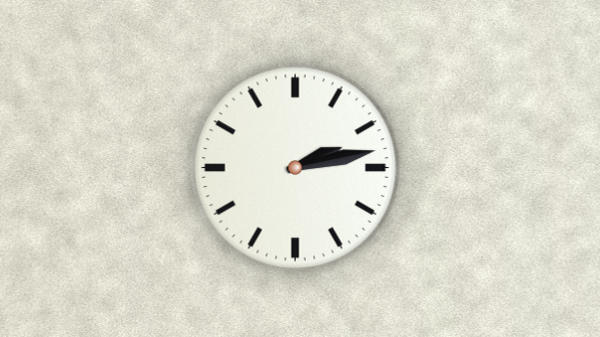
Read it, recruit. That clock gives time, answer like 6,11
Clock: 2,13
